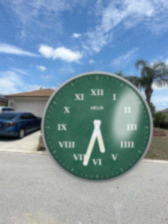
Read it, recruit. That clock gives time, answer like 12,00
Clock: 5,33
